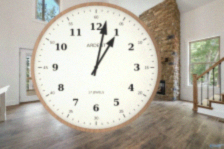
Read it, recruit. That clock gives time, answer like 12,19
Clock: 1,02
